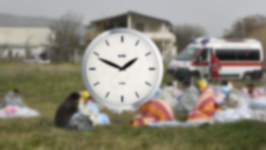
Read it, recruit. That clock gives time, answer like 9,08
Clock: 1,49
